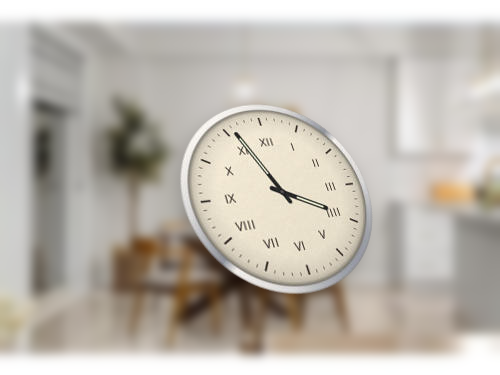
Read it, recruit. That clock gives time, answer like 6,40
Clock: 3,56
